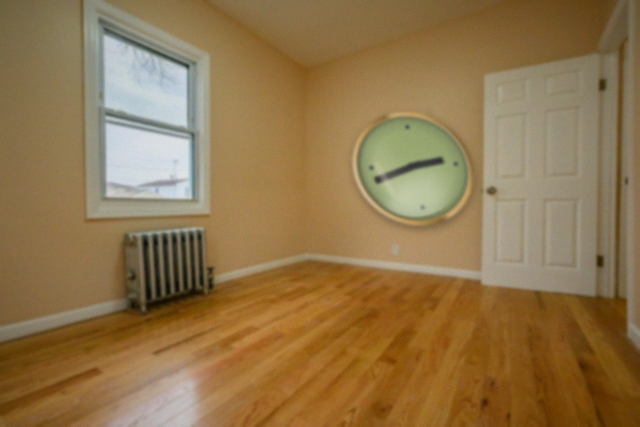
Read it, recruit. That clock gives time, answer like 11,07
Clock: 2,42
